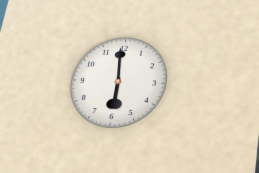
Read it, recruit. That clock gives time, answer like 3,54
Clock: 5,59
